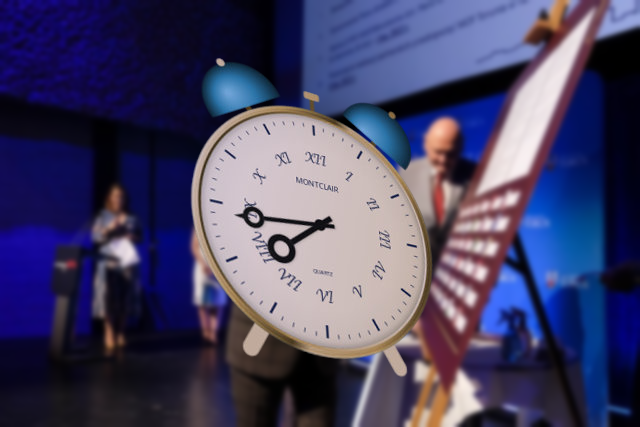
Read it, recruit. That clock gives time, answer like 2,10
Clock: 7,44
